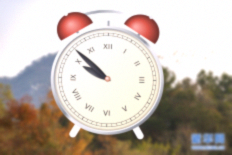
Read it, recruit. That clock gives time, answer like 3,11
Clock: 9,52
